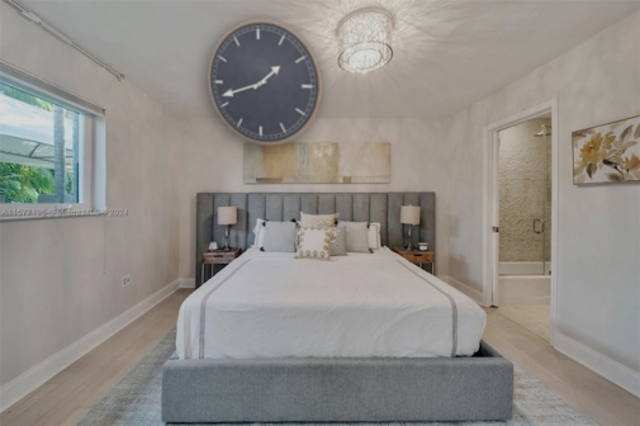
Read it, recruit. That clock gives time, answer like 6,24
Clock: 1,42
